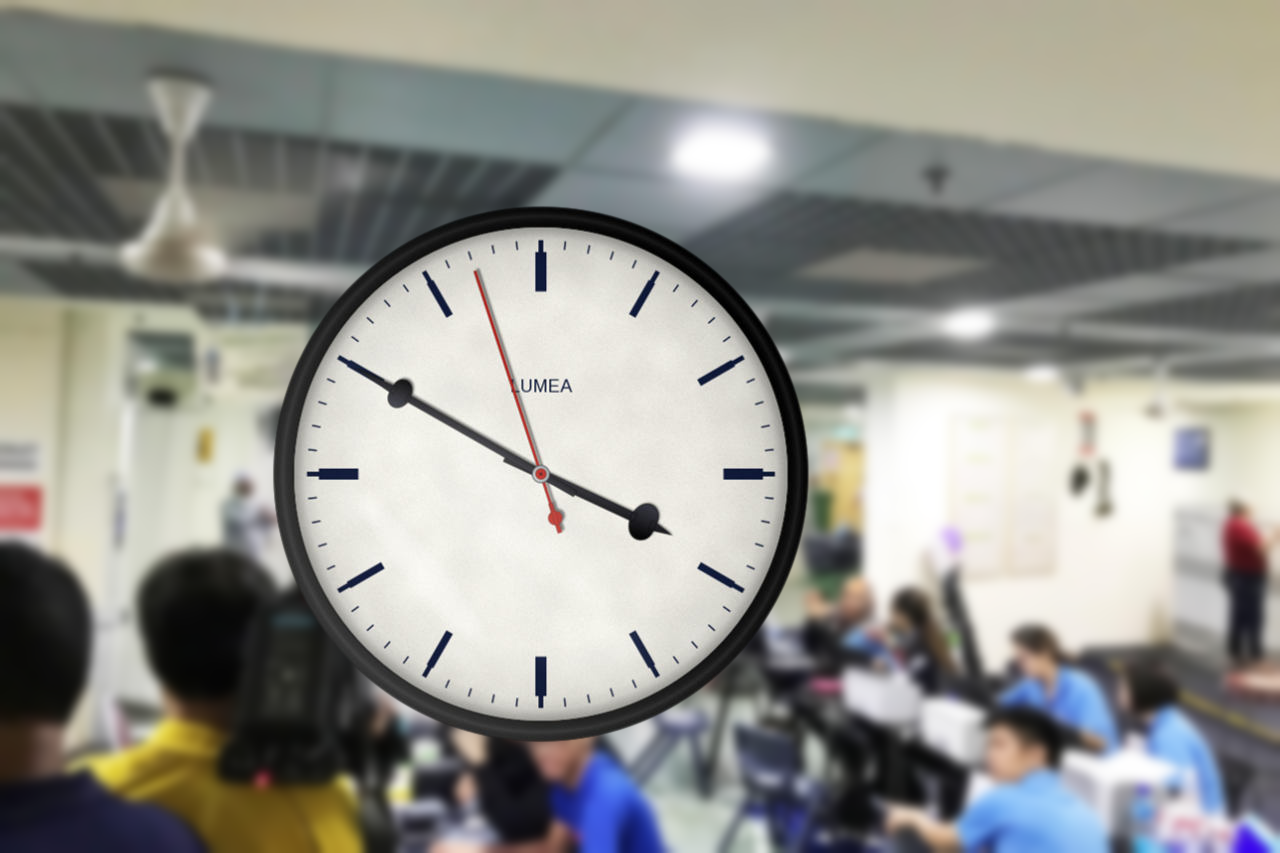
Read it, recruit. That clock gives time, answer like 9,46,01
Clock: 3,49,57
